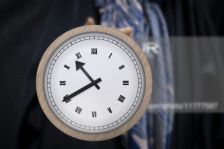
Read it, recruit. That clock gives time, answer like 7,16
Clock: 10,40
